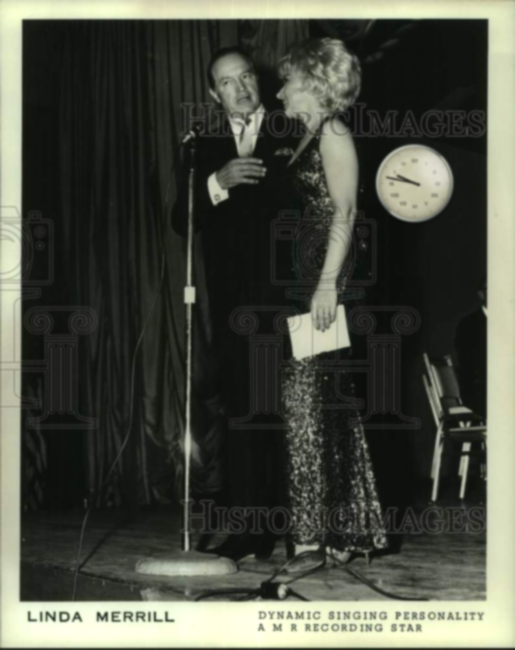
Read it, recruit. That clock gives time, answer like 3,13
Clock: 9,47
